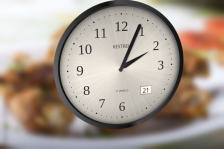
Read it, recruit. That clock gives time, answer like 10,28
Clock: 2,04
